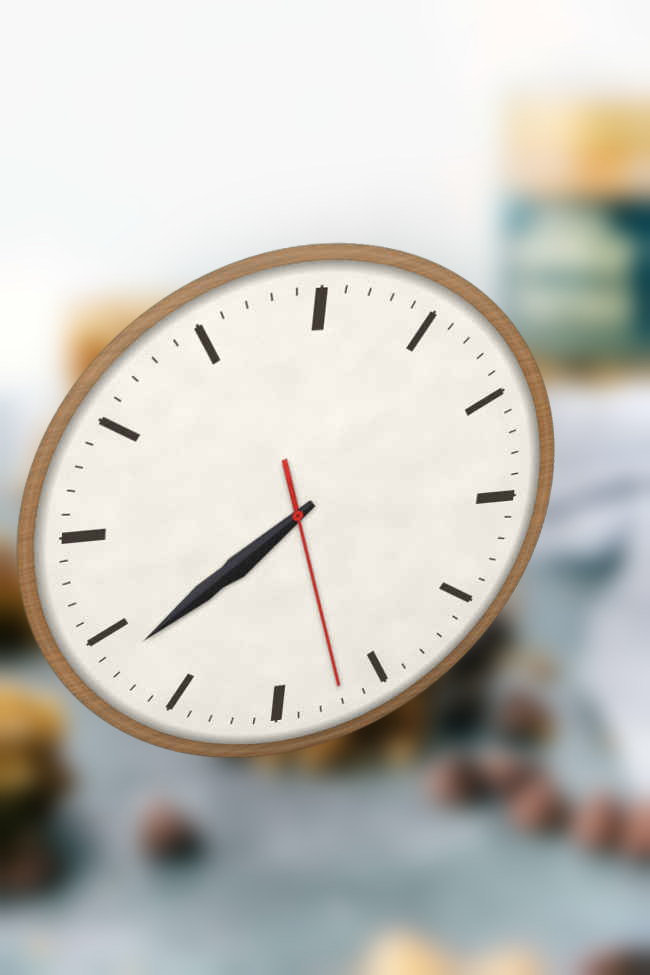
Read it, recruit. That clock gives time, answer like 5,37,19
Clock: 7,38,27
